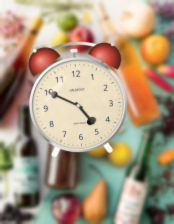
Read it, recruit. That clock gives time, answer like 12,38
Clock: 4,50
